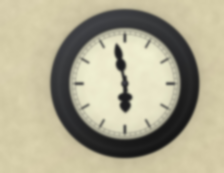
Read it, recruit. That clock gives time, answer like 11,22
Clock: 5,58
